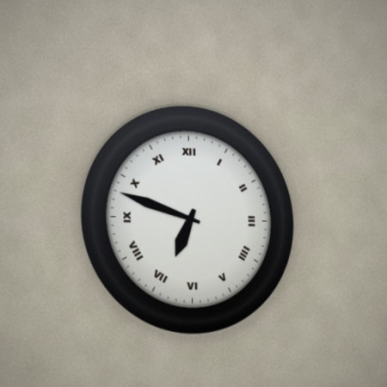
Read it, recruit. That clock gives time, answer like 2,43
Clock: 6,48
